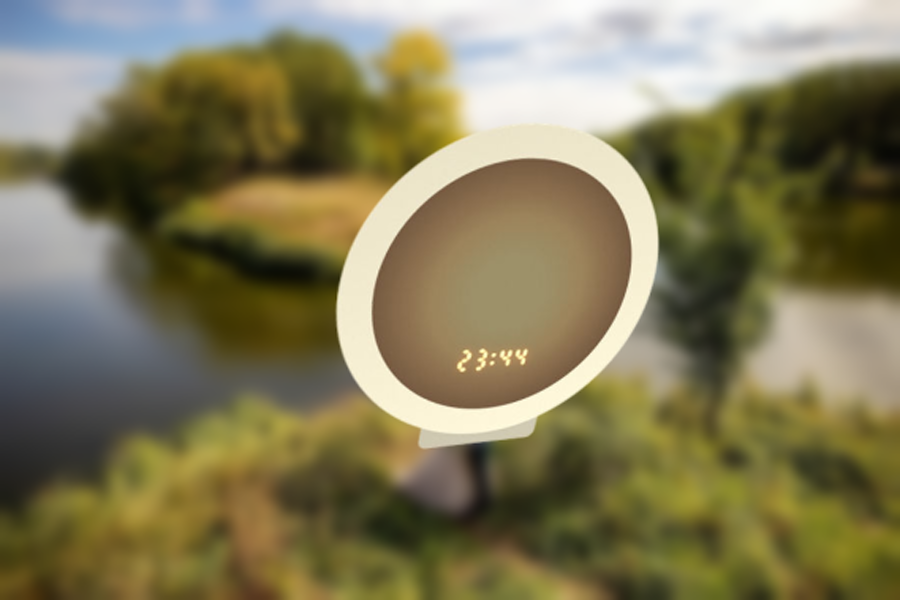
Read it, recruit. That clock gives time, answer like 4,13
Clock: 23,44
